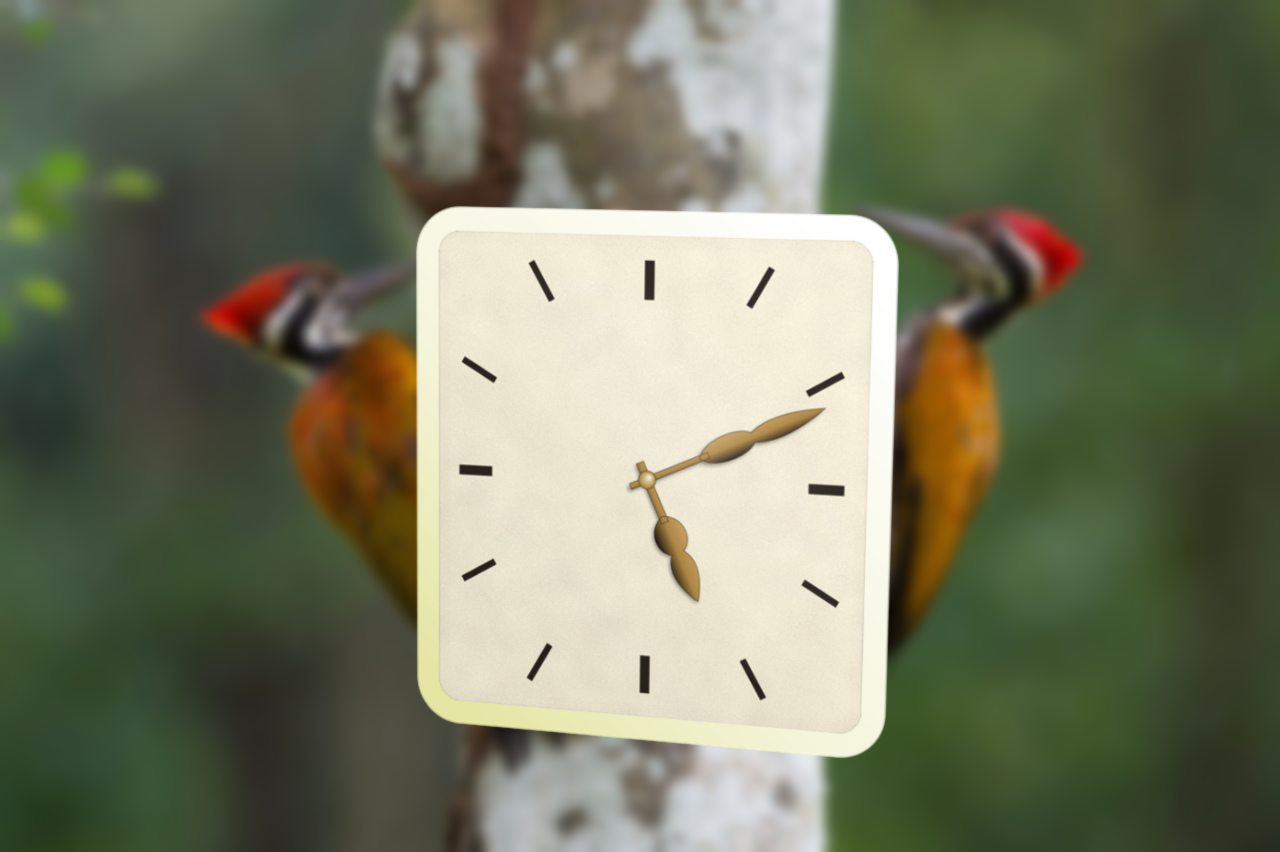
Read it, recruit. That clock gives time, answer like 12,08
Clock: 5,11
